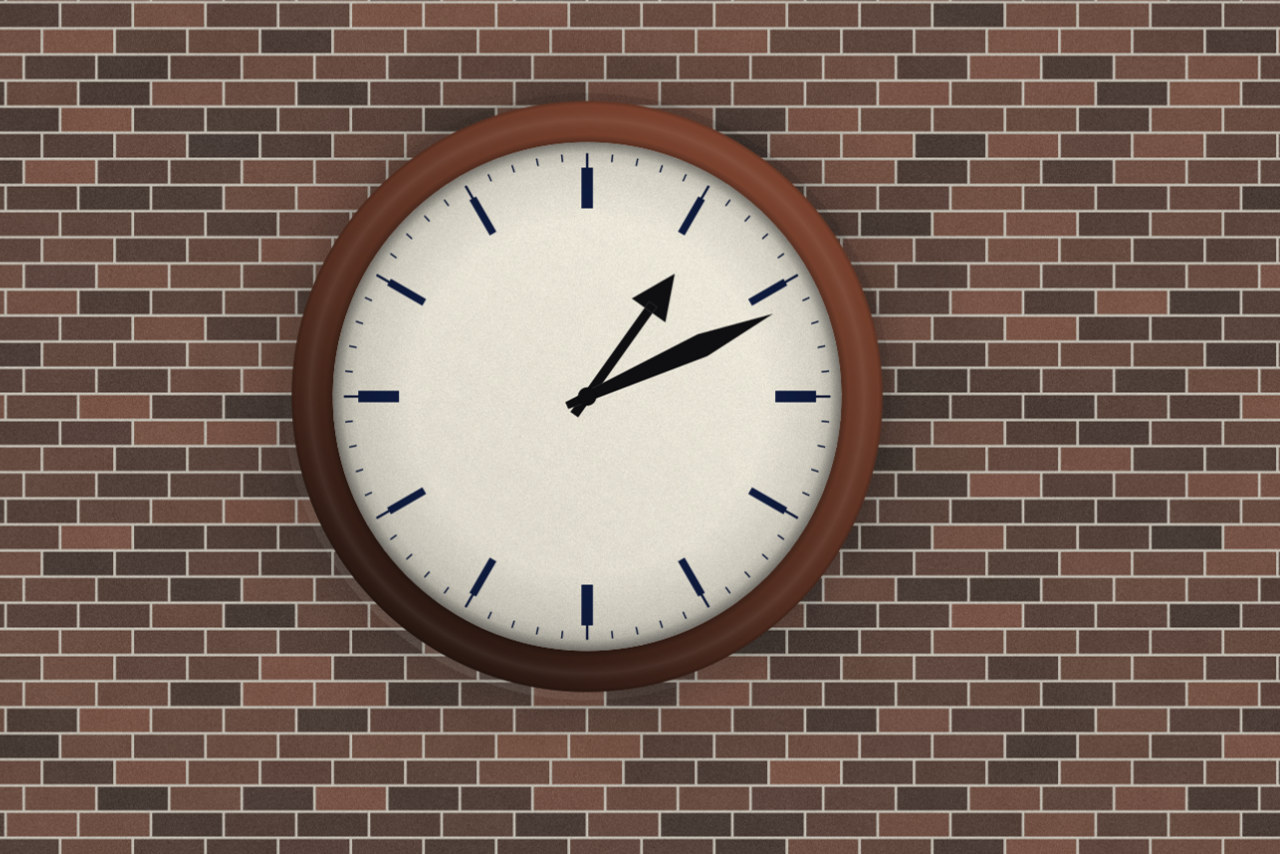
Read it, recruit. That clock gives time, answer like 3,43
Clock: 1,11
